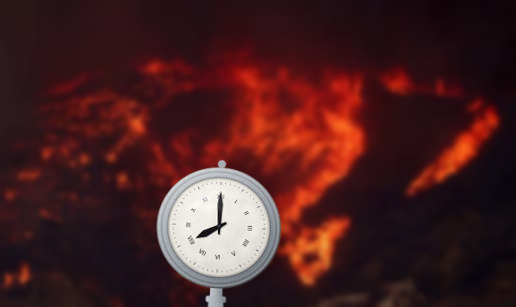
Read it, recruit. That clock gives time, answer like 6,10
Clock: 8,00
